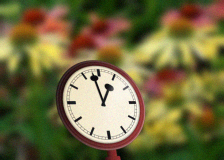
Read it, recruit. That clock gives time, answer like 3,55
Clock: 12,58
